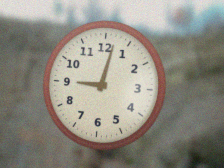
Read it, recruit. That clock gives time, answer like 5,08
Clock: 9,02
